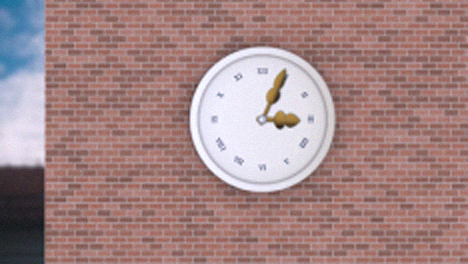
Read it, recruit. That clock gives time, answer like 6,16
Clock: 3,04
